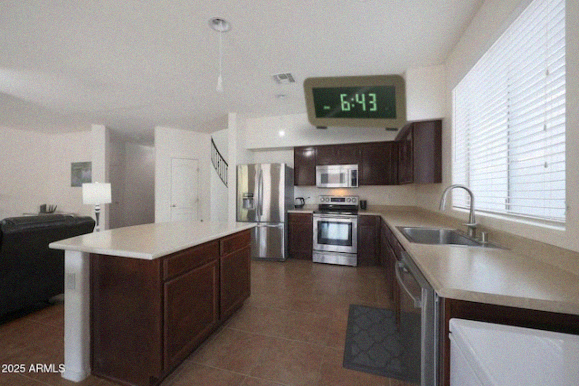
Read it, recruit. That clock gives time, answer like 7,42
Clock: 6,43
